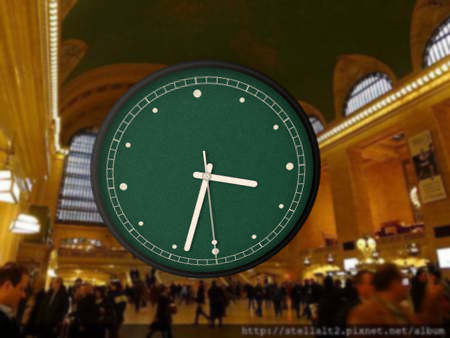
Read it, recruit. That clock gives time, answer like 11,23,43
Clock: 3,33,30
